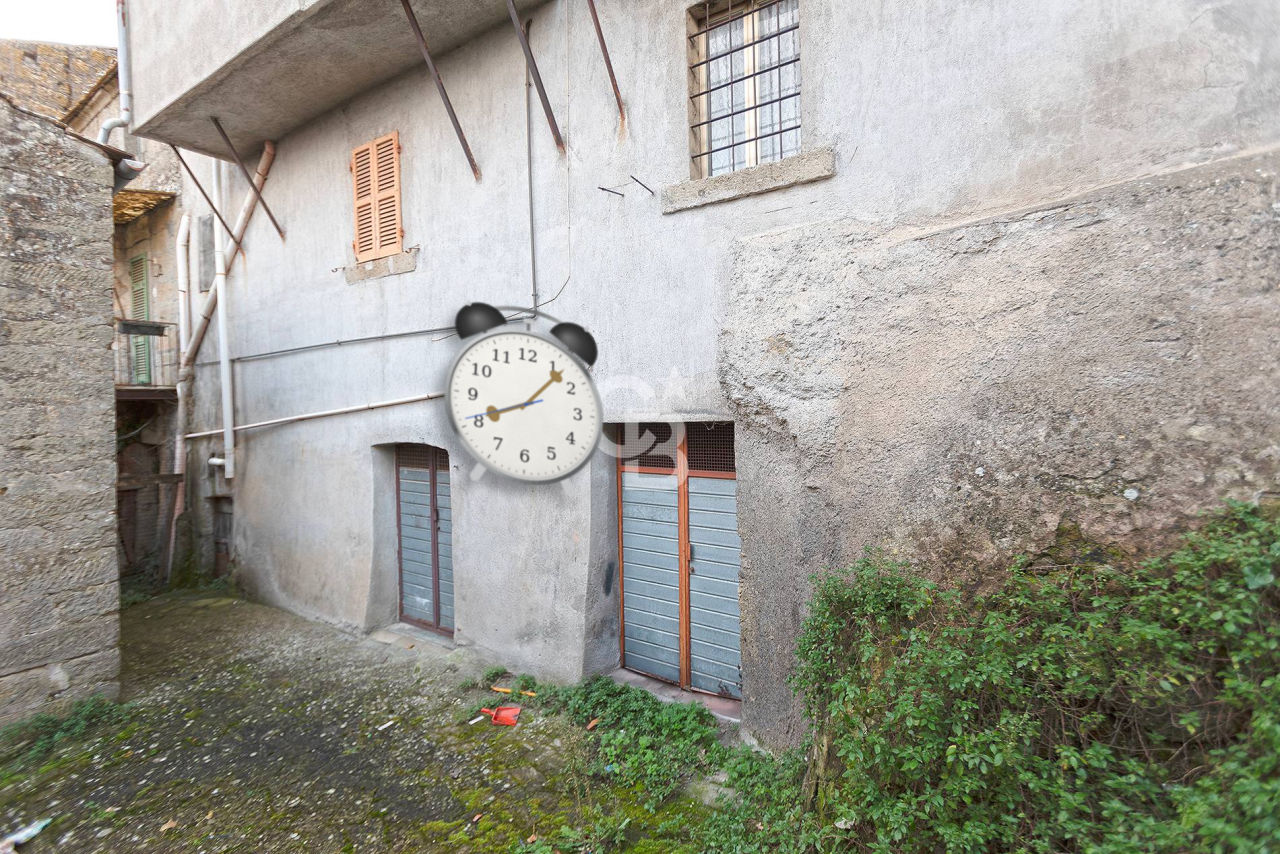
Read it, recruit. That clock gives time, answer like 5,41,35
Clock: 8,06,41
